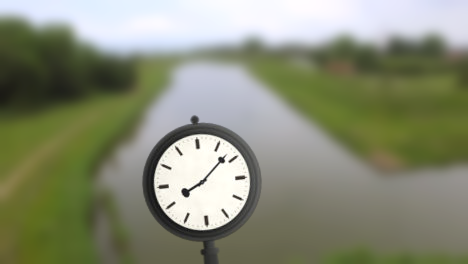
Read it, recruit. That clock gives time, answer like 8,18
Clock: 8,08
